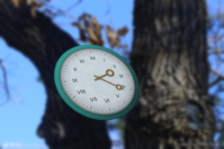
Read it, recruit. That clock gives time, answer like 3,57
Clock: 2,21
